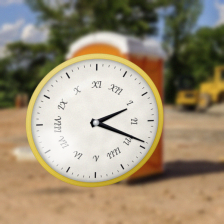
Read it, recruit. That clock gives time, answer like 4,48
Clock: 1,14
